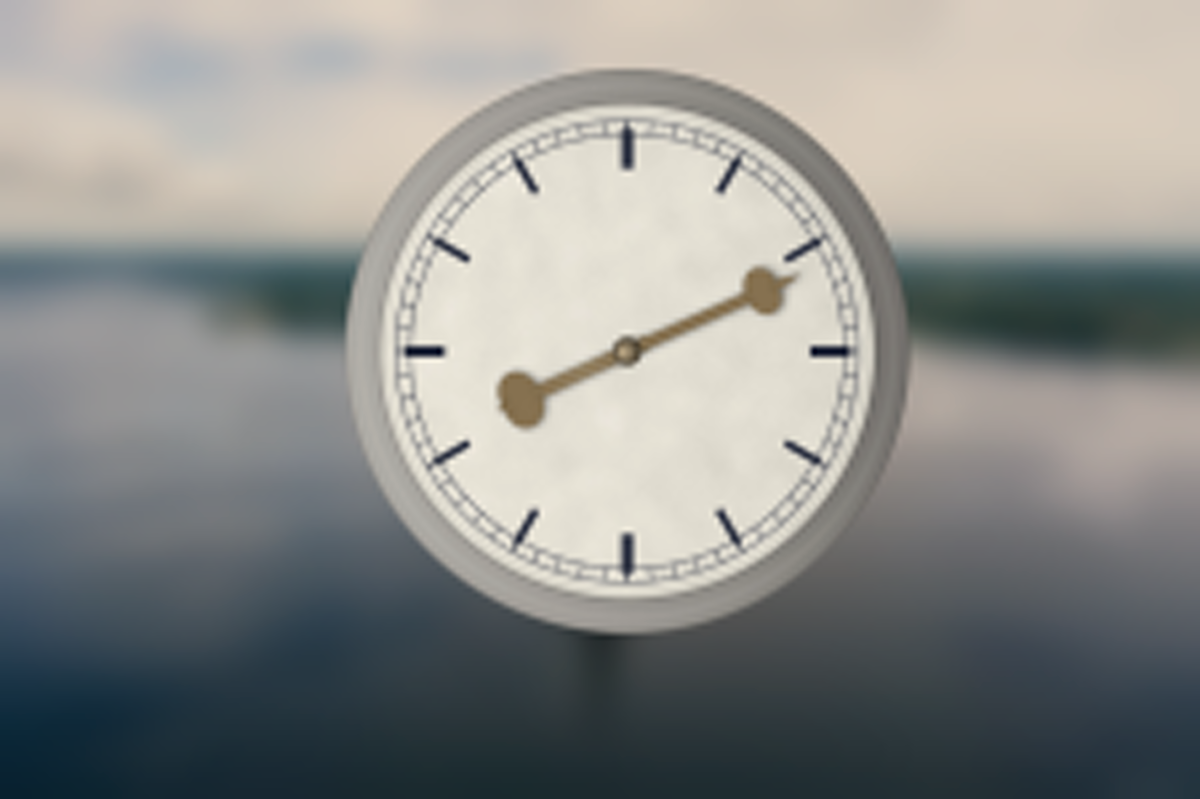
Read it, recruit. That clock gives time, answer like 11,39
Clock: 8,11
